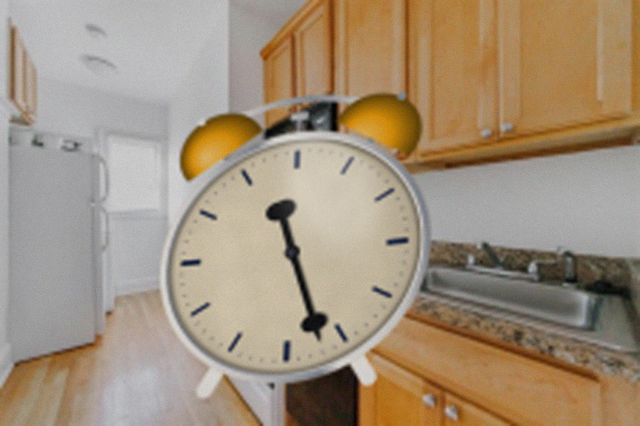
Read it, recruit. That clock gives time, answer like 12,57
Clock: 11,27
